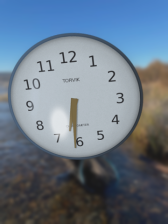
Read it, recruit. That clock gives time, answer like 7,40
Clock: 6,31
